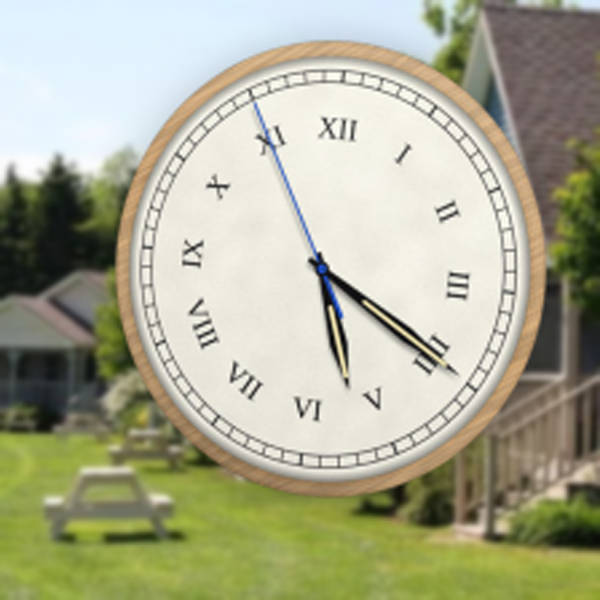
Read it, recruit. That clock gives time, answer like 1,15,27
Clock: 5,19,55
